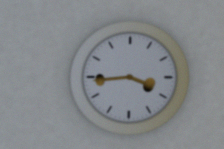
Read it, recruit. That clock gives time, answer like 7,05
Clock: 3,44
